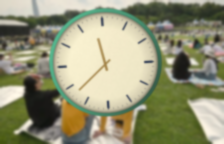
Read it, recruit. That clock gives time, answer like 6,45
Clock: 11,38
